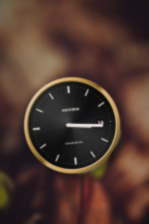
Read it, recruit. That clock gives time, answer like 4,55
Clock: 3,16
